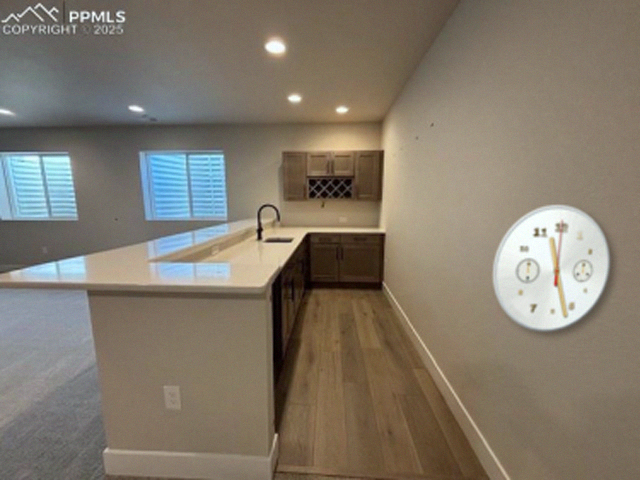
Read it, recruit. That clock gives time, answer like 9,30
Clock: 11,27
